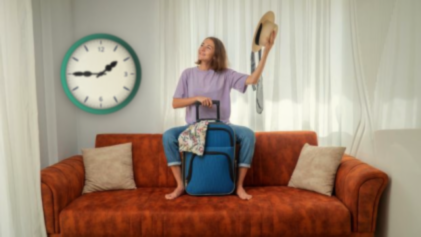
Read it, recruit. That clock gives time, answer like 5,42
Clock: 1,45
